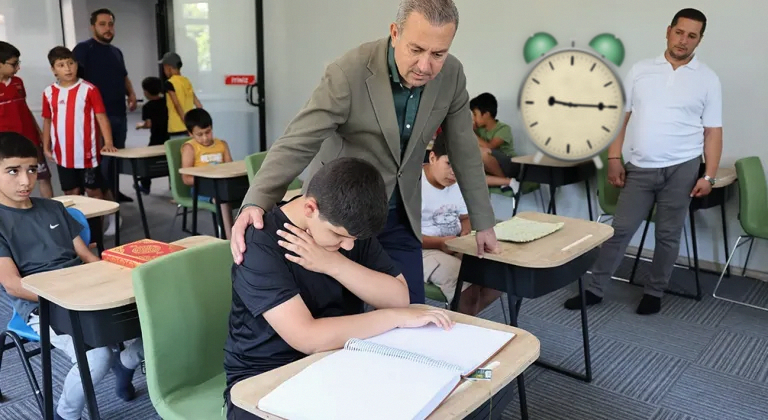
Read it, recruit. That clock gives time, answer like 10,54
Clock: 9,15
